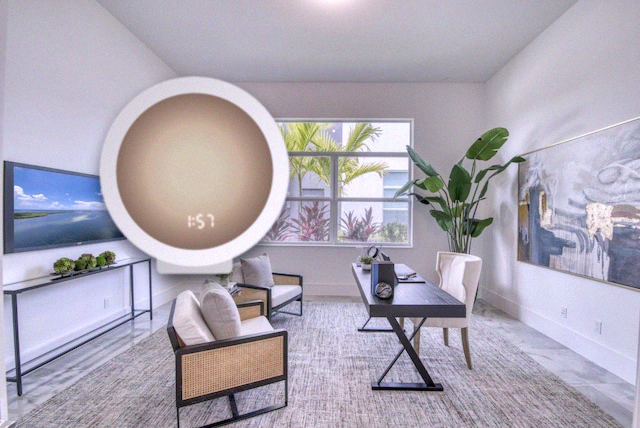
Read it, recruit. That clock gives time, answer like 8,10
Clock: 1,57
